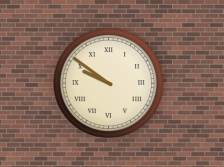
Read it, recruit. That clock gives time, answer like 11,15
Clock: 9,51
